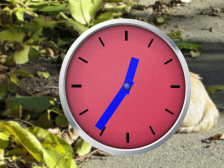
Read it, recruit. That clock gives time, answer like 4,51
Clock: 12,36
